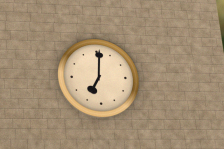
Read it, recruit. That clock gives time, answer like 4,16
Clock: 7,01
